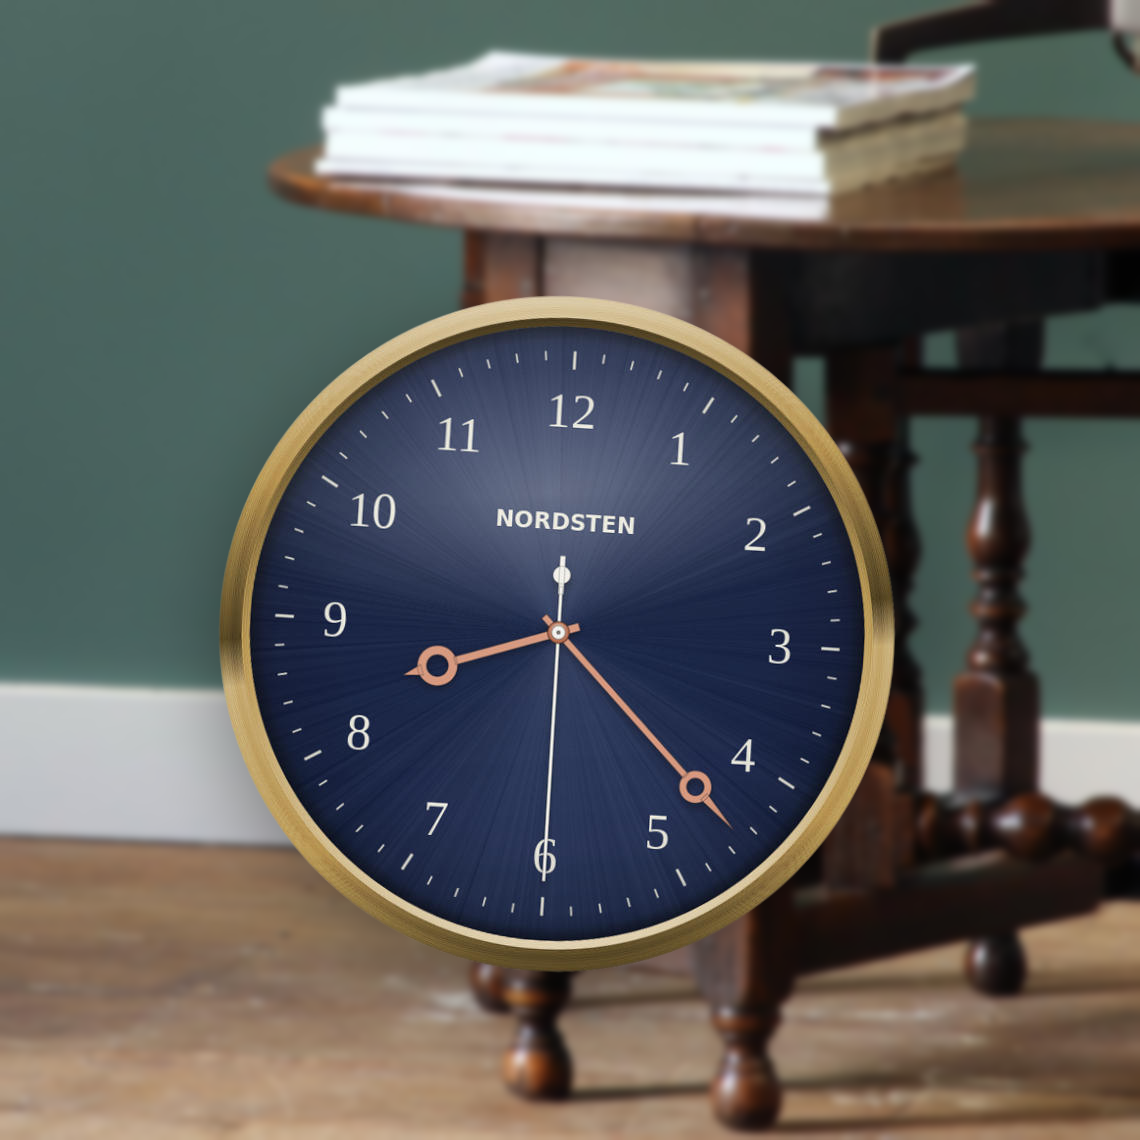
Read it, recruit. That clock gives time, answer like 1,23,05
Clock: 8,22,30
